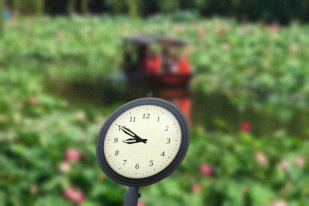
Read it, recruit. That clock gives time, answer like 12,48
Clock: 8,50
